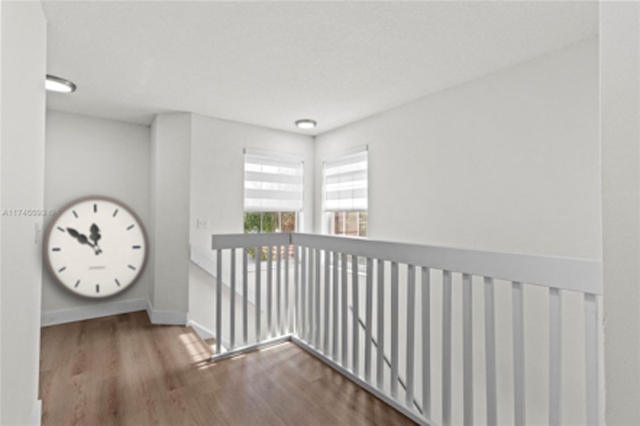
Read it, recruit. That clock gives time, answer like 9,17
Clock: 11,51
